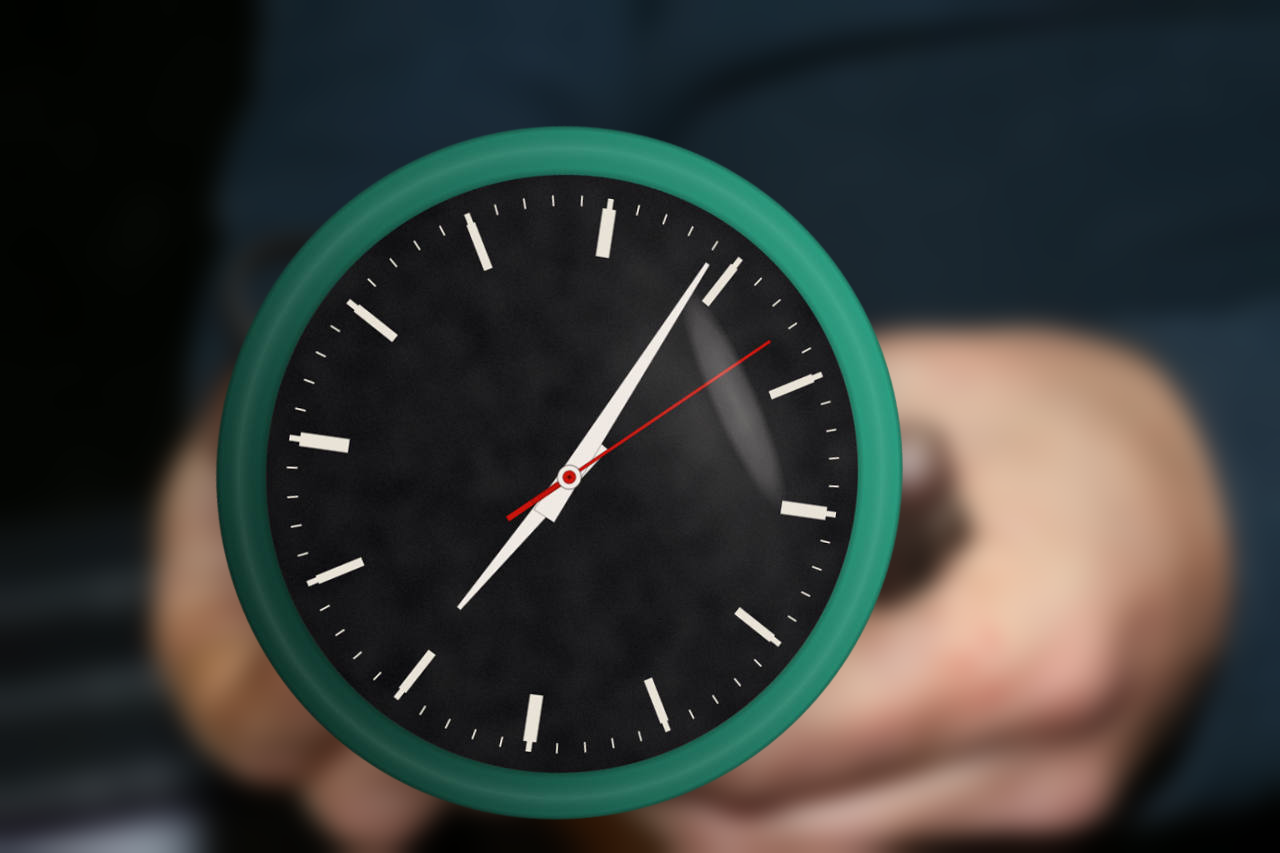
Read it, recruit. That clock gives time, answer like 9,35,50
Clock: 7,04,08
